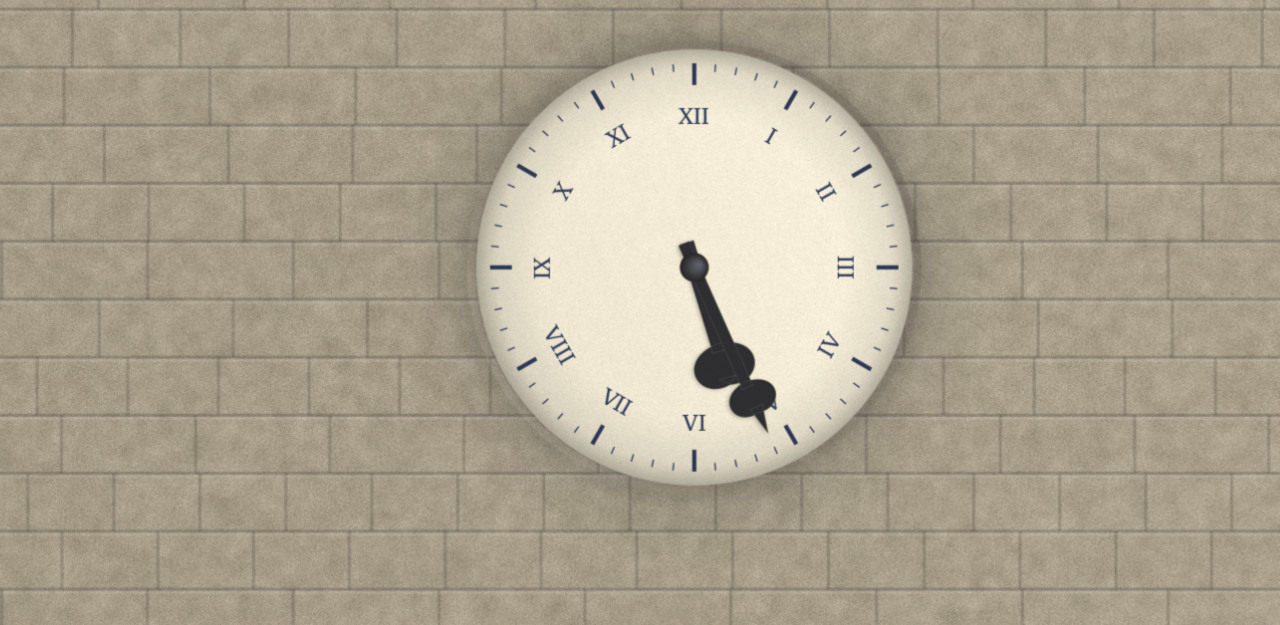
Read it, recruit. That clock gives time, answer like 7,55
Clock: 5,26
